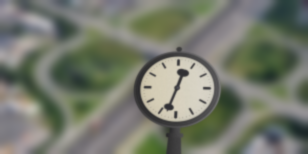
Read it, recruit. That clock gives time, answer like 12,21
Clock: 12,33
